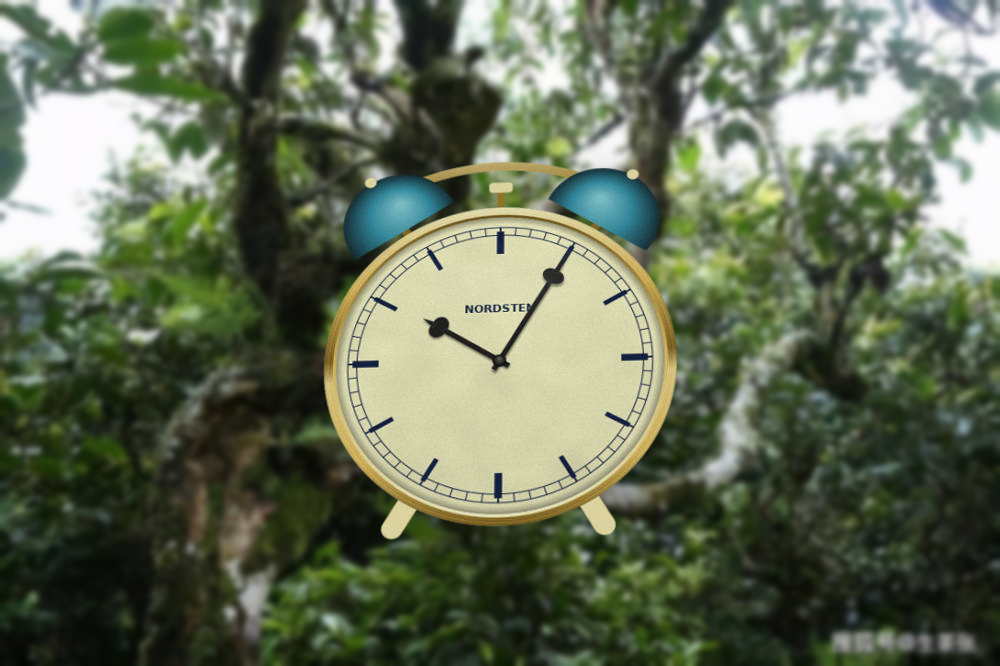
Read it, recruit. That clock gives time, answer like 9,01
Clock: 10,05
